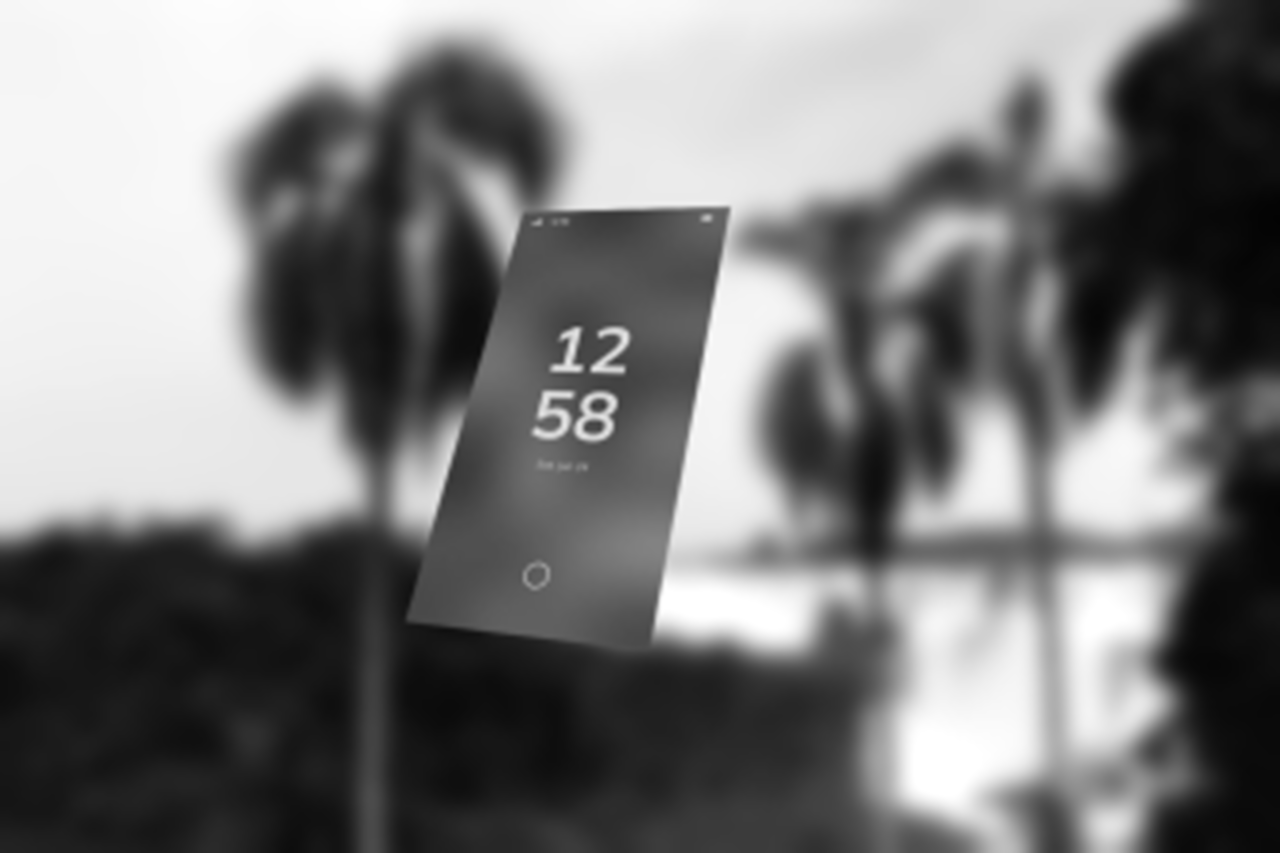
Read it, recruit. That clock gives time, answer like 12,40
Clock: 12,58
